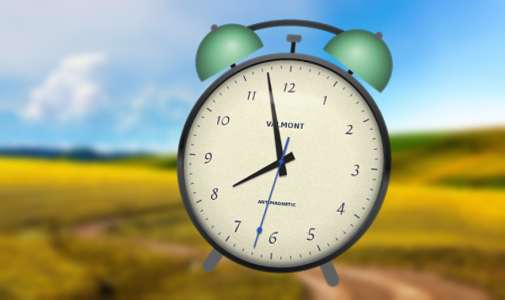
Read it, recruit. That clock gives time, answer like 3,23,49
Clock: 7,57,32
